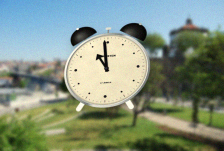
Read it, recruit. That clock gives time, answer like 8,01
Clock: 10,59
